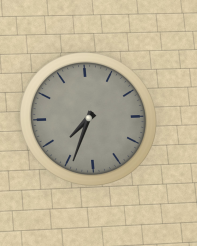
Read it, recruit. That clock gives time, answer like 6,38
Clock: 7,34
